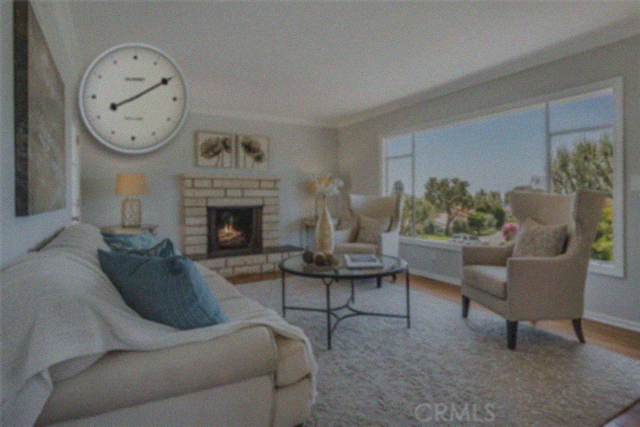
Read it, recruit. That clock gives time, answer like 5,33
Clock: 8,10
